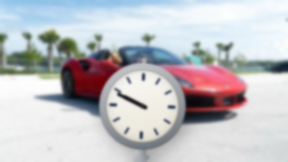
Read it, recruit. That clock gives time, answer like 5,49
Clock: 9,49
